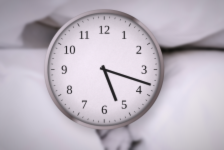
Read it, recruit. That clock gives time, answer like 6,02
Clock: 5,18
